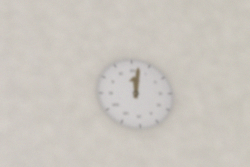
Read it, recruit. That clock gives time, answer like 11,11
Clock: 12,02
